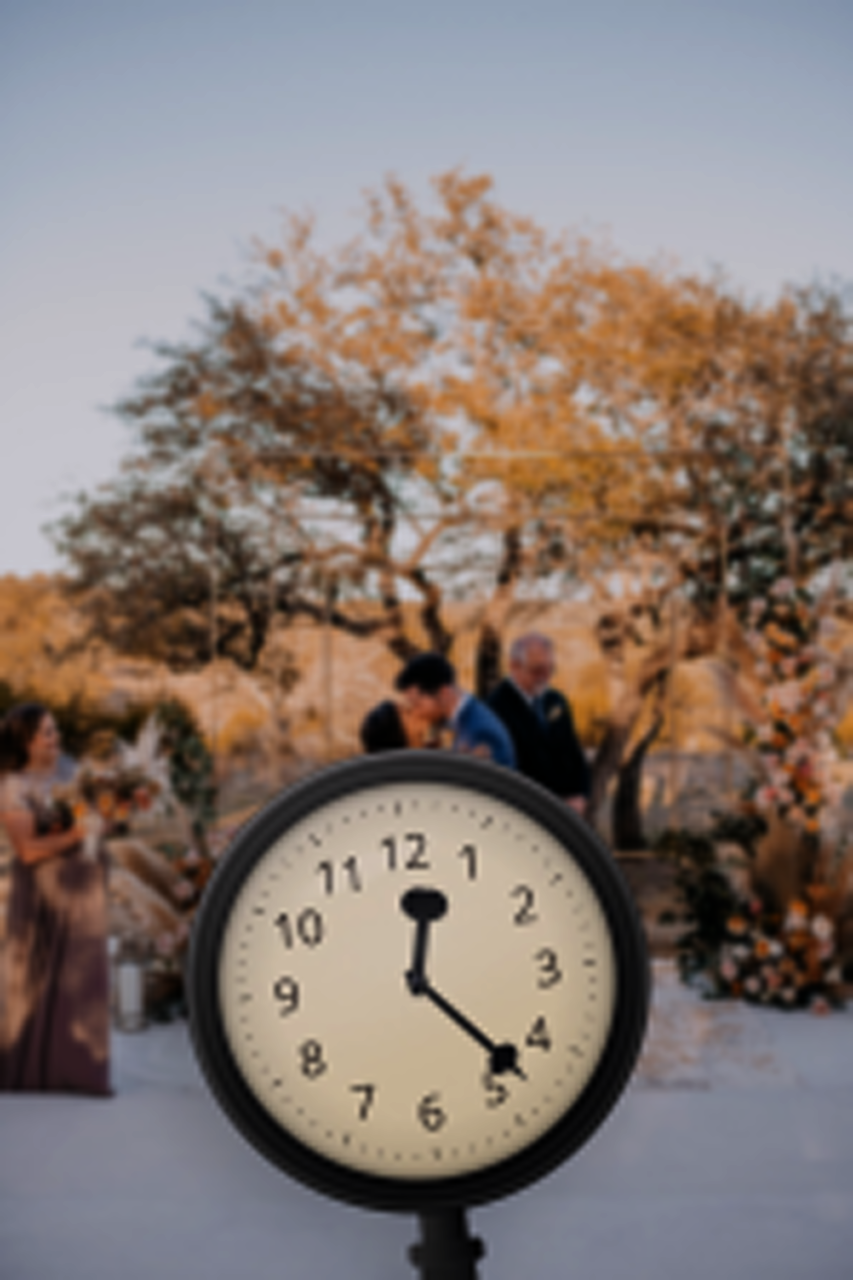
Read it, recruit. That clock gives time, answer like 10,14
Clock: 12,23
